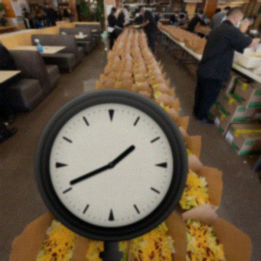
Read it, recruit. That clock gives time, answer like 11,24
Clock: 1,41
